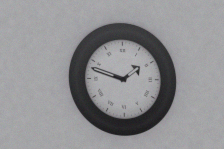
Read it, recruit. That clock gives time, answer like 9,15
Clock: 1,48
